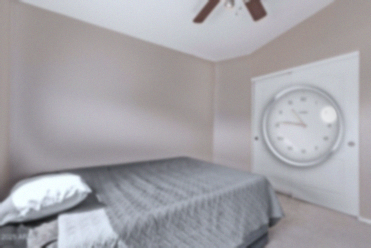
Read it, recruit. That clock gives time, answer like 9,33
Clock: 10,46
